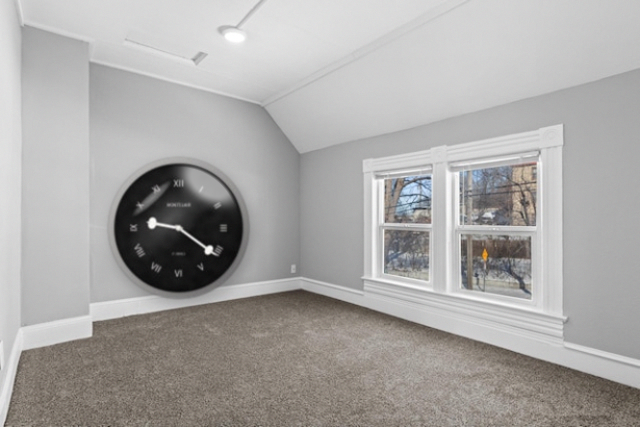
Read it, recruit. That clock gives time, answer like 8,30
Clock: 9,21
